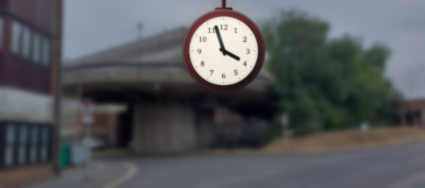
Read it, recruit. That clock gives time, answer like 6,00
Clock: 3,57
